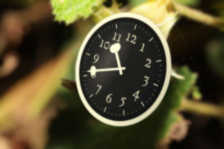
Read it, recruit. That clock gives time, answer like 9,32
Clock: 10,41
